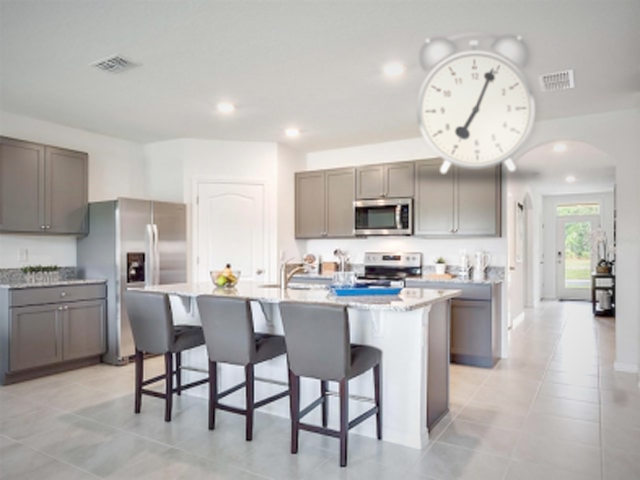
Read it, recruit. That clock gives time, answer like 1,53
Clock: 7,04
